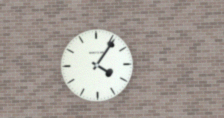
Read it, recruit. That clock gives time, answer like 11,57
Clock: 4,06
